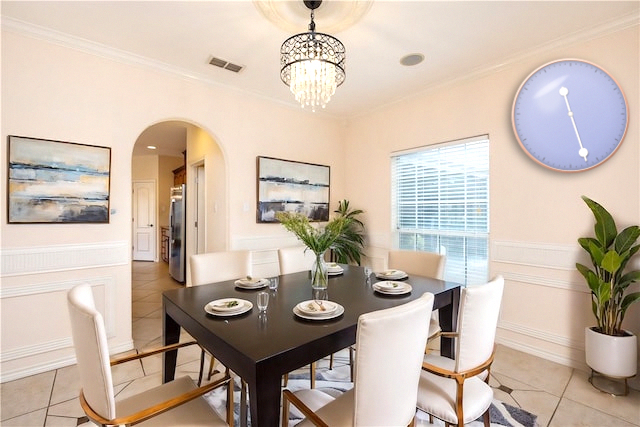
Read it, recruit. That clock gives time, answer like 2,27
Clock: 11,27
